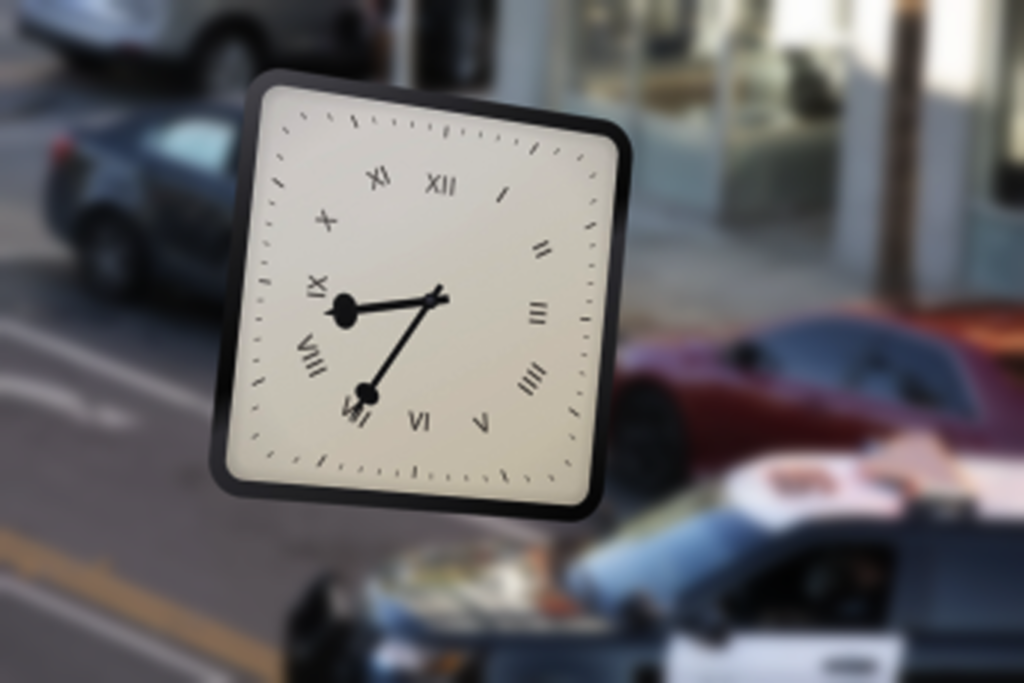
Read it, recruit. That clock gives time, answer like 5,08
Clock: 8,35
